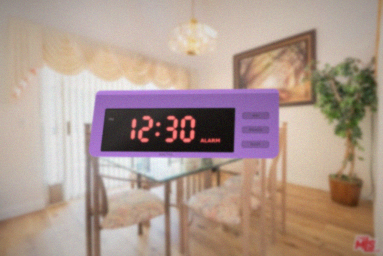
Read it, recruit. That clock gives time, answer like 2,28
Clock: 12,30
